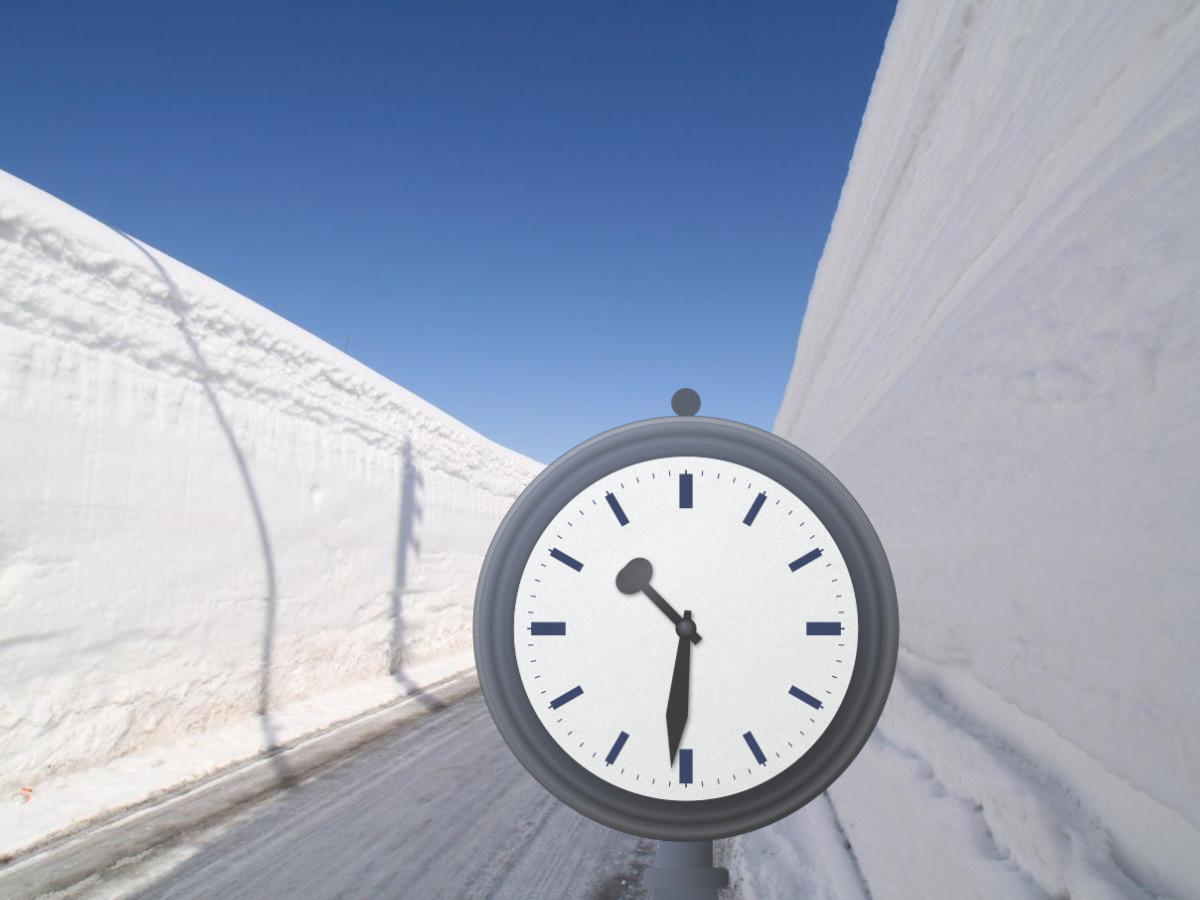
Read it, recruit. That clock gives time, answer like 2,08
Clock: 10,31
